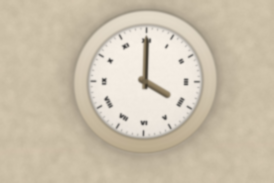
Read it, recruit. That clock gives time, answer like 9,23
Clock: 4,00
